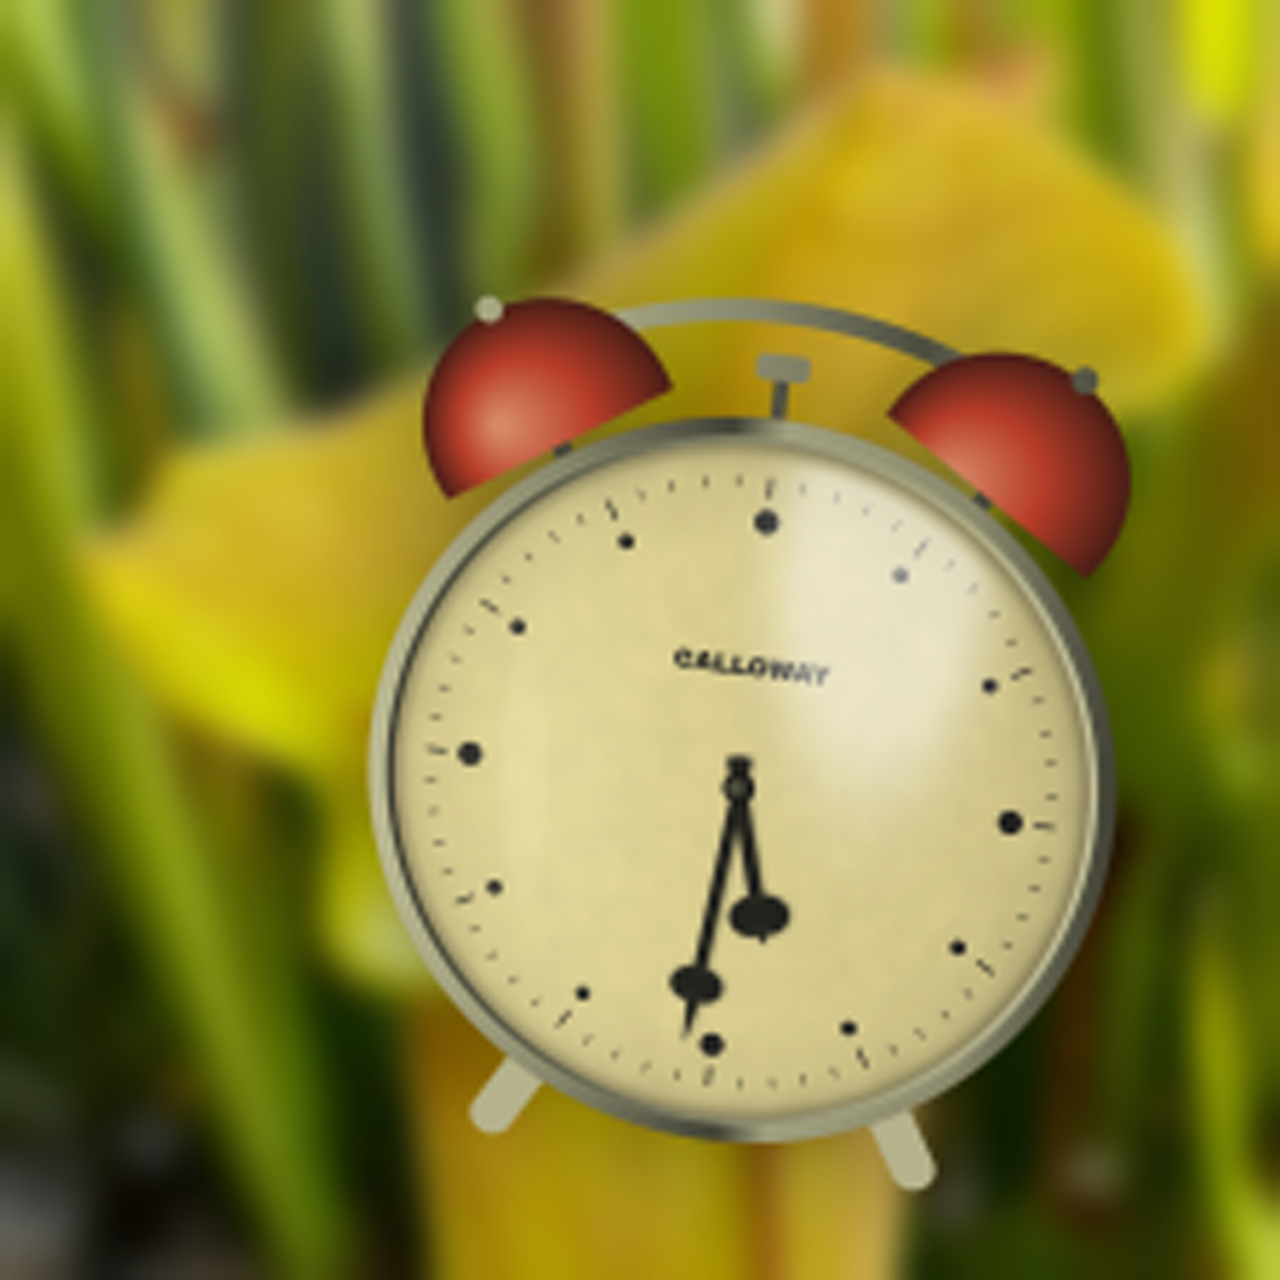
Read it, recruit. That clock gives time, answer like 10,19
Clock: 5,31
